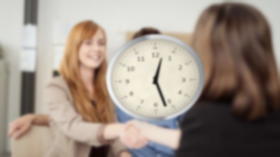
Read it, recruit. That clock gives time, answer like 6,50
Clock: 12,27
